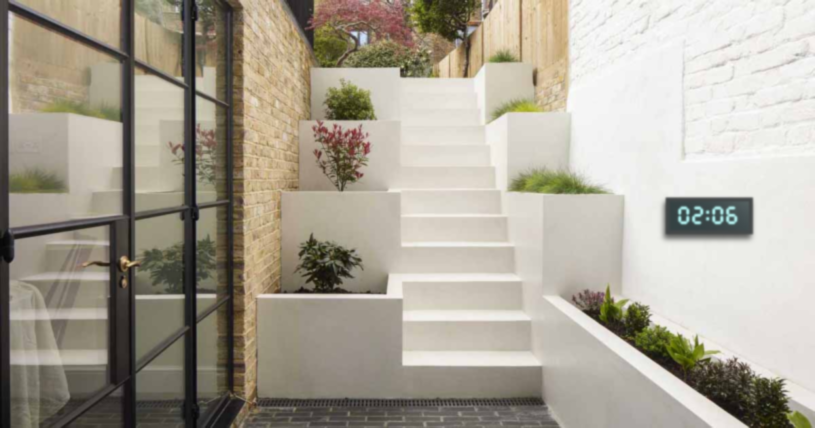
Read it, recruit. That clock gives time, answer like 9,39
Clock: 2,06
